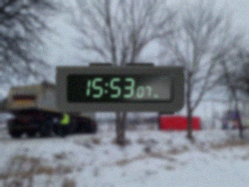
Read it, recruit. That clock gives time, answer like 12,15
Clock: 15,53
